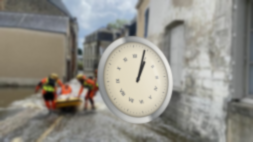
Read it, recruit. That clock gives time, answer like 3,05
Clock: 1,04
